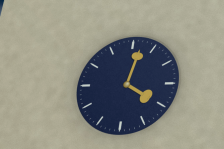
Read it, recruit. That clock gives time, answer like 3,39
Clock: 4,02
